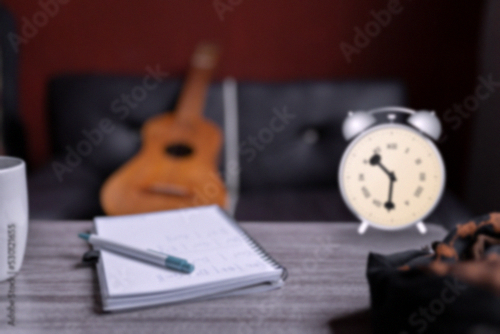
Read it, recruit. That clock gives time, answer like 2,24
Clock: 10,31
